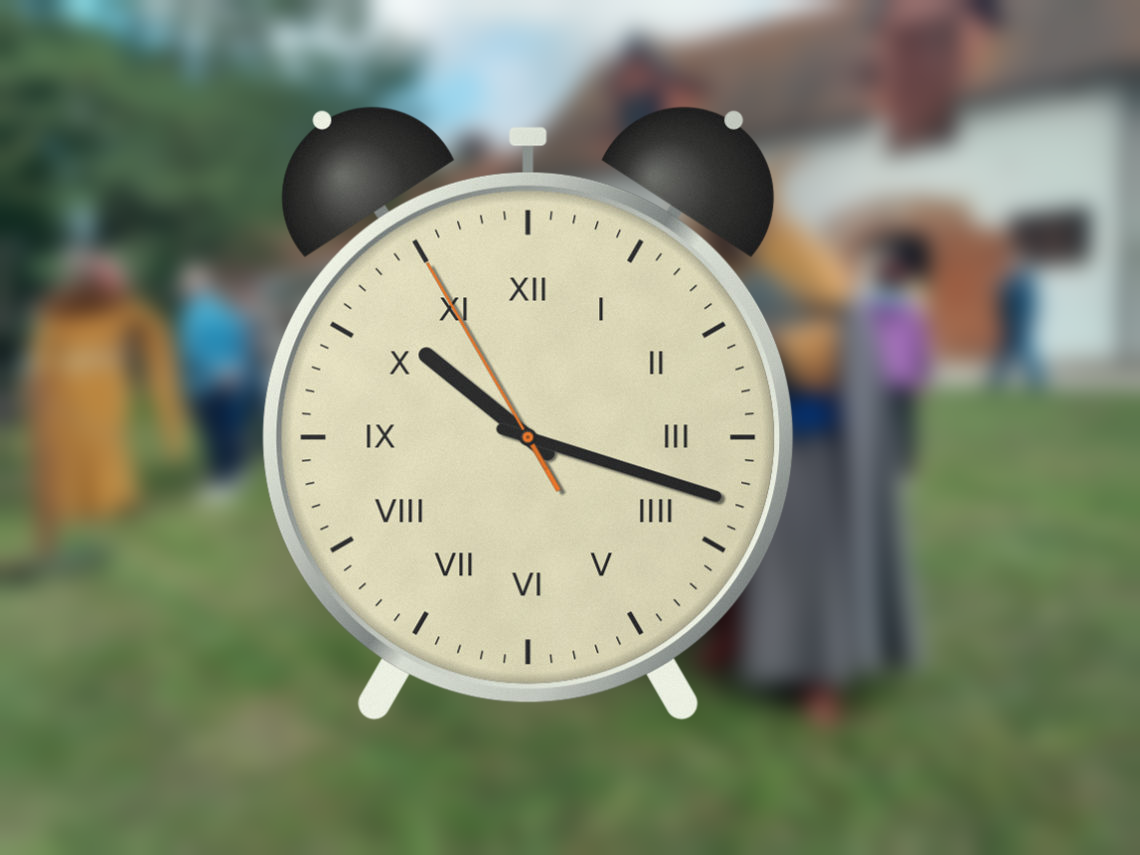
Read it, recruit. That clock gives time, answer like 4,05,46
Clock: 10,17,55
